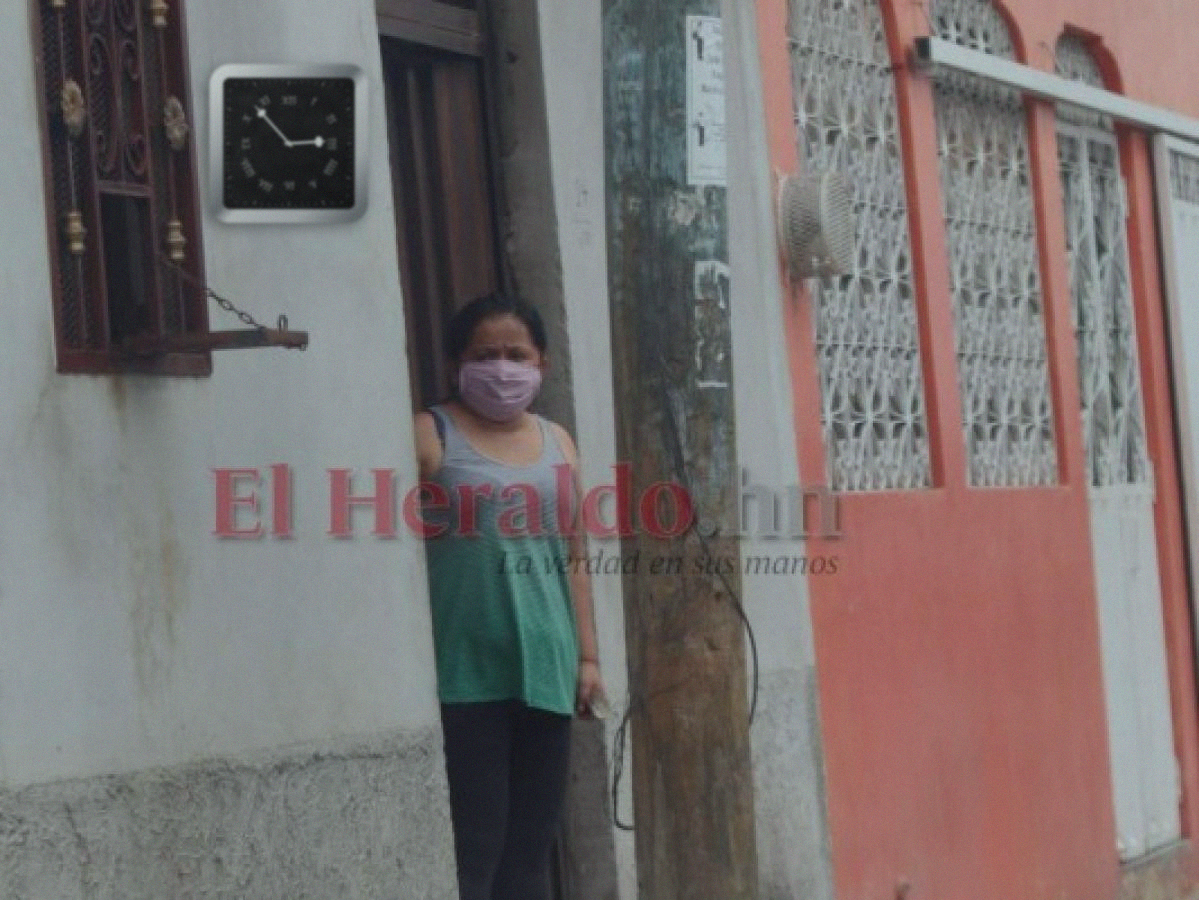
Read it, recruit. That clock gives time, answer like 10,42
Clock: 2,53
